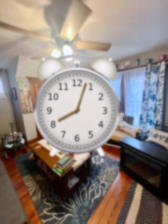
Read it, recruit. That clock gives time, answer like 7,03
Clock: 8,03
